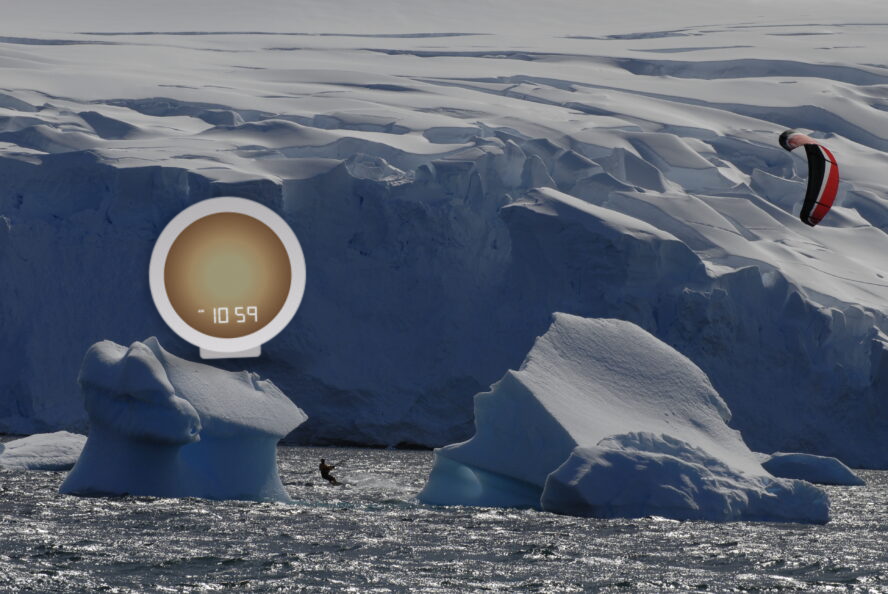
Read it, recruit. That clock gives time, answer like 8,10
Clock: 10,59
